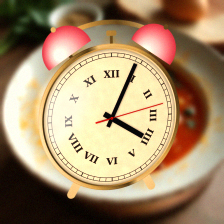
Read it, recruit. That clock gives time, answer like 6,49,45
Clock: 4,04,13
